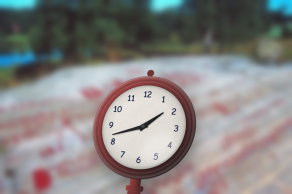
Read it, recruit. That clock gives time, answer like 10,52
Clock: 1,42
